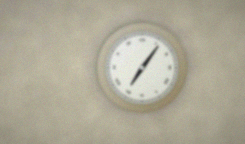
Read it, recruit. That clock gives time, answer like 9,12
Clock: 7,06
